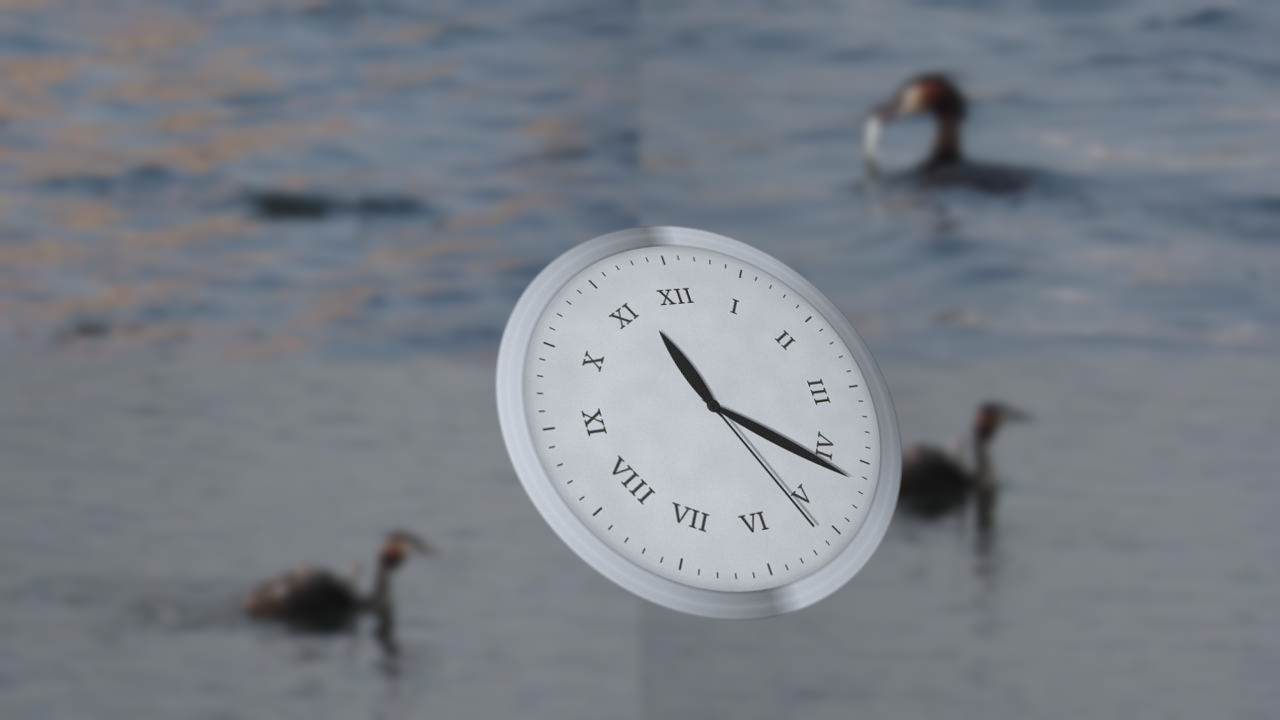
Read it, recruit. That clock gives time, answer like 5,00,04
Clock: 11,21,26
